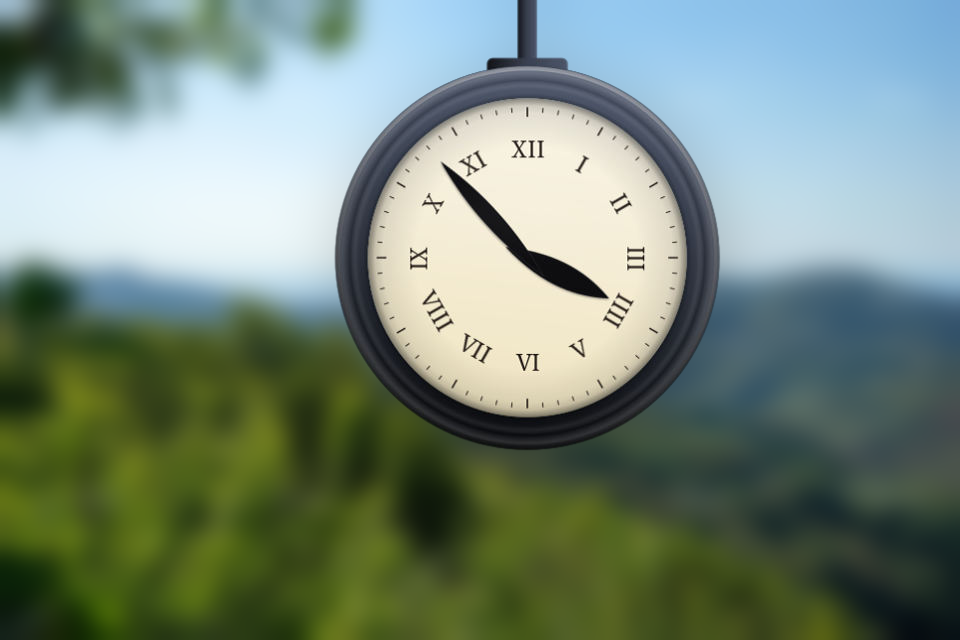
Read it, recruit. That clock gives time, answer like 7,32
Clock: 3,53
